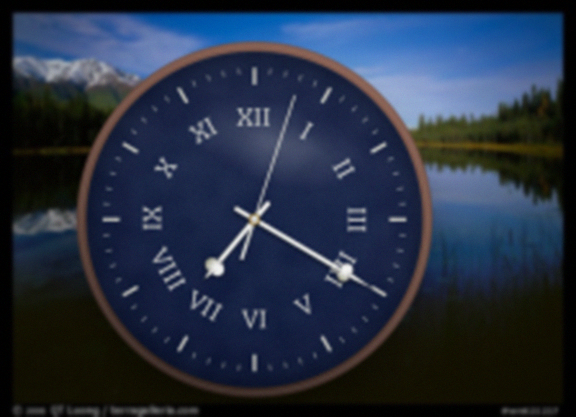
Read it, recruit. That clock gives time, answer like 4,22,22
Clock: 7,20,03
